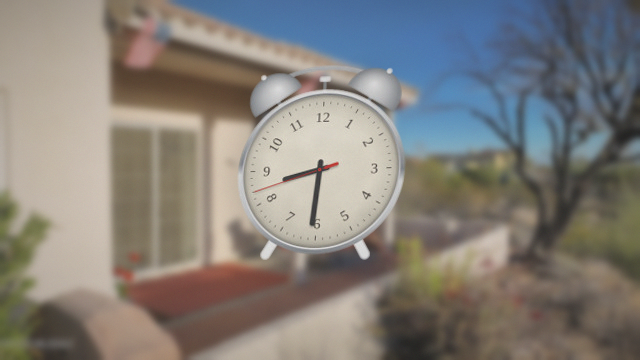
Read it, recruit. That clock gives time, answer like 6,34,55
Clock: 8,30,42
